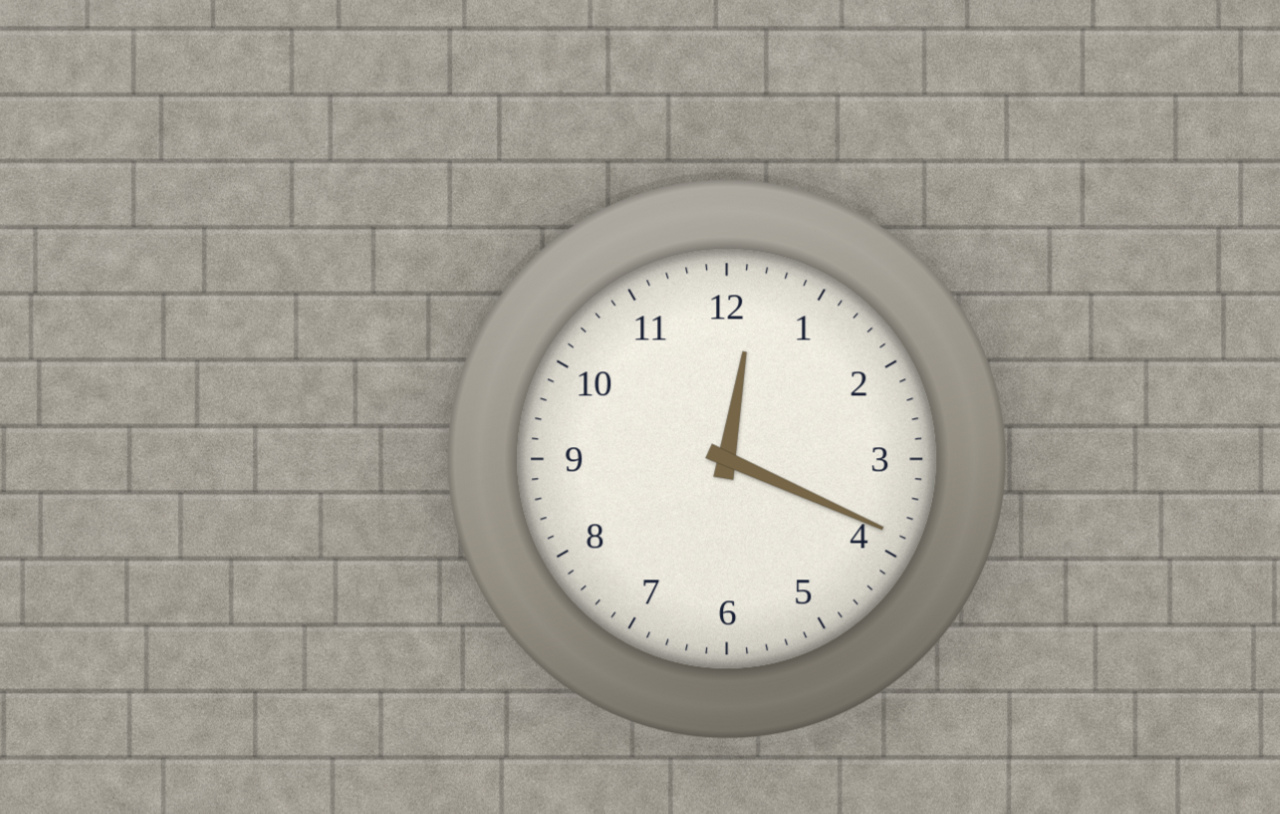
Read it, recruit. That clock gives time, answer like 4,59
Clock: 12,19
